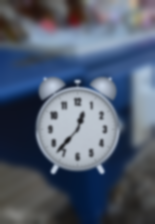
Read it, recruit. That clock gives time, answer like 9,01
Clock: 12,37
